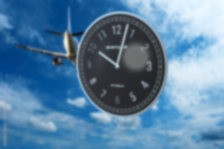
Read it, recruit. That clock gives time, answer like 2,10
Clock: 10,03
